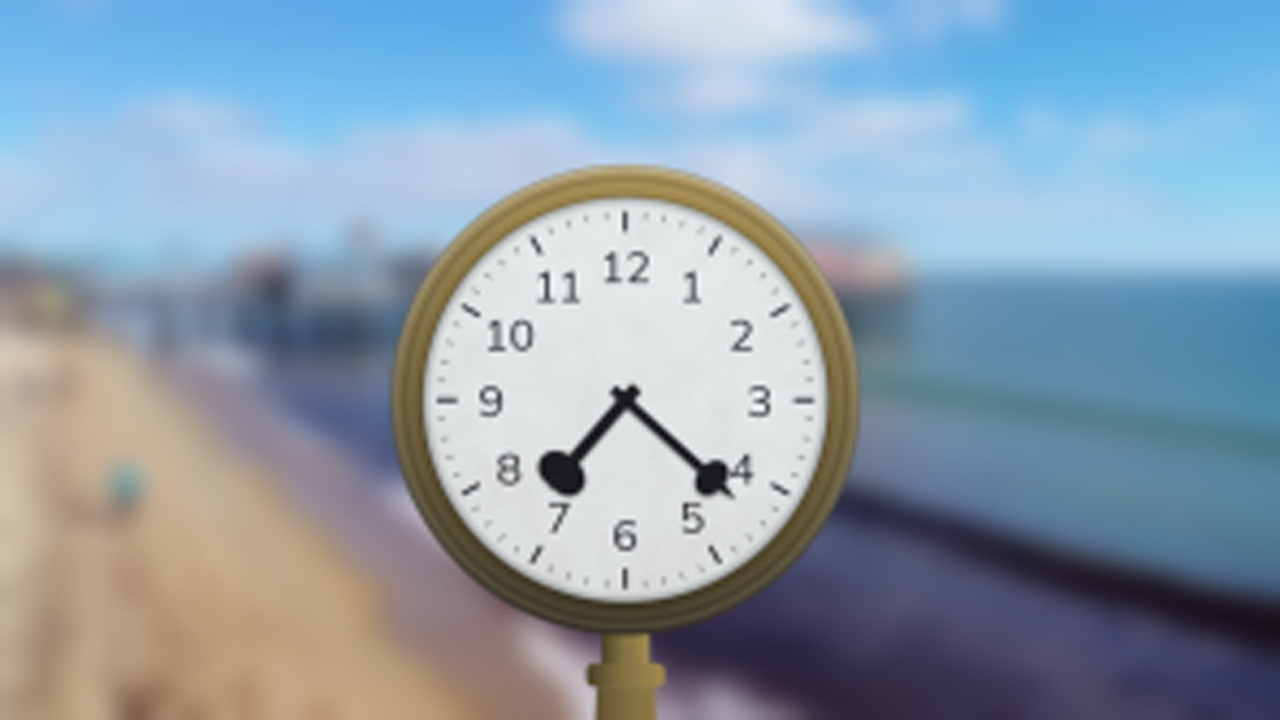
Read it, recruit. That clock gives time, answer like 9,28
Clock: 7,22
